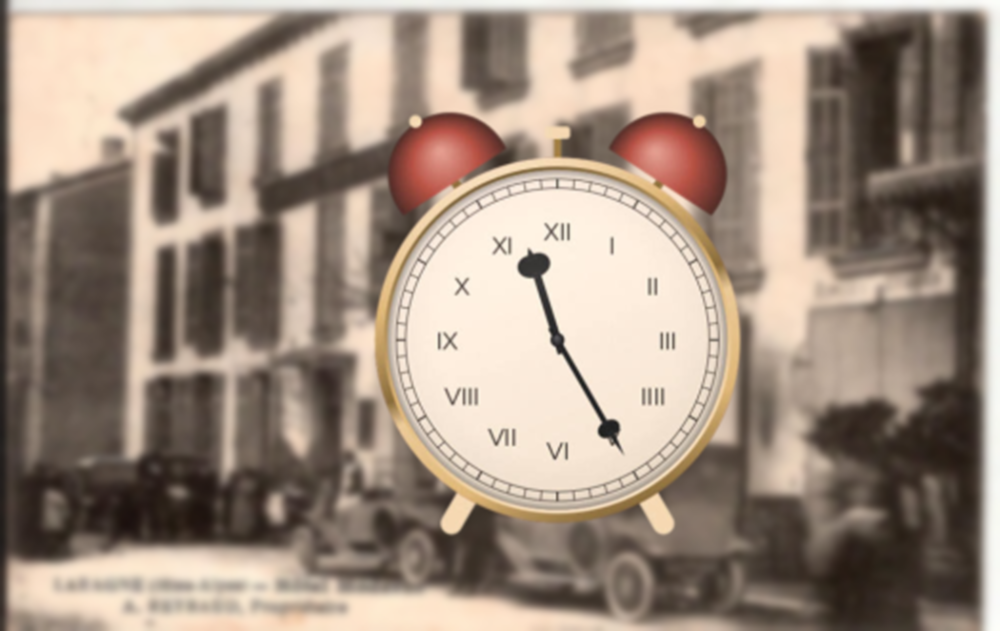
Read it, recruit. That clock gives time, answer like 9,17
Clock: 11,25
